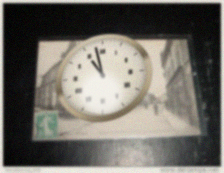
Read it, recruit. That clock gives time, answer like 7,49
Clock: 10,58
